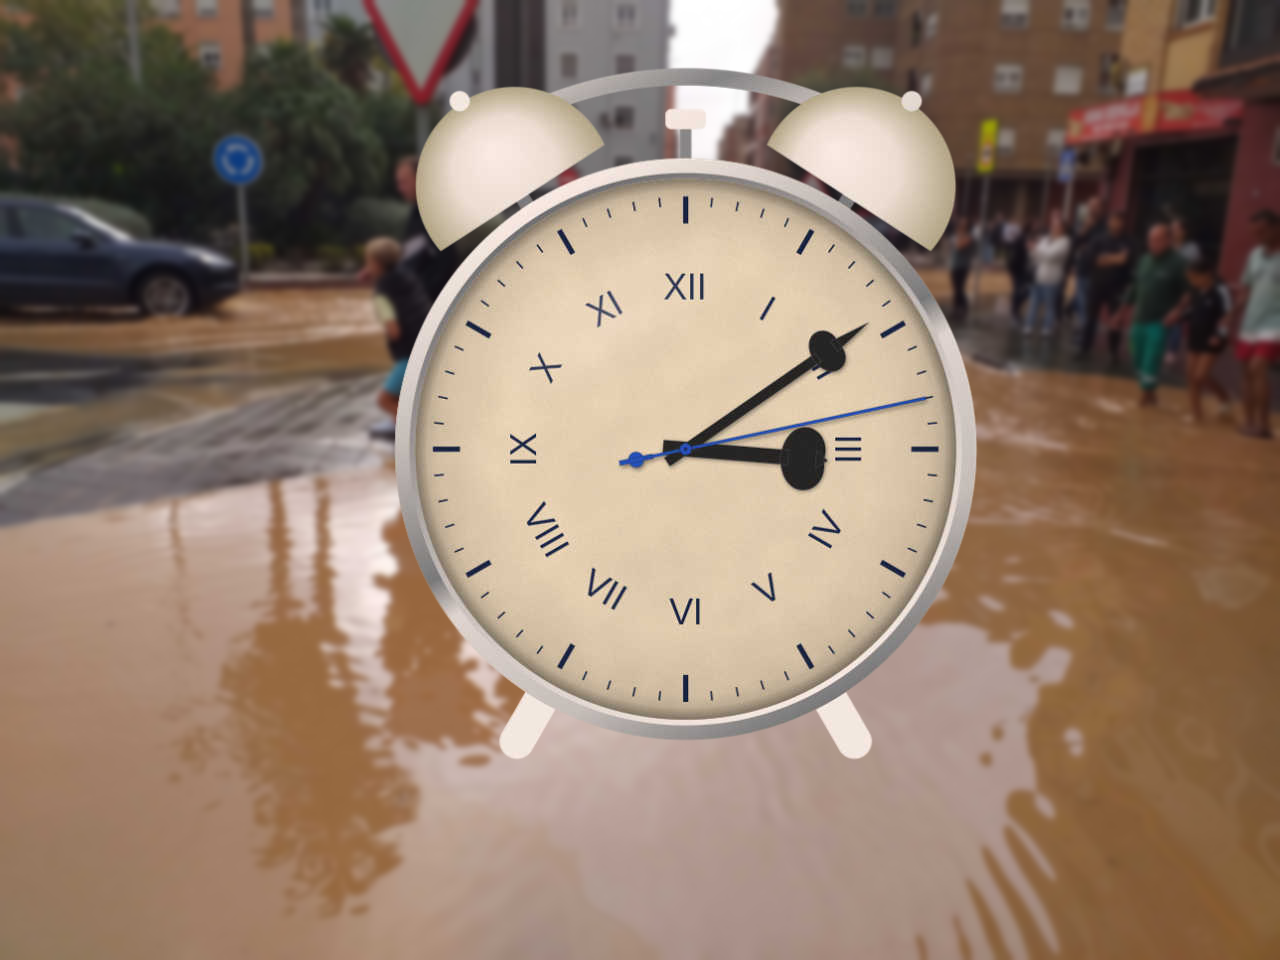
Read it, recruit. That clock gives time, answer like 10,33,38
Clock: 3,09,13
